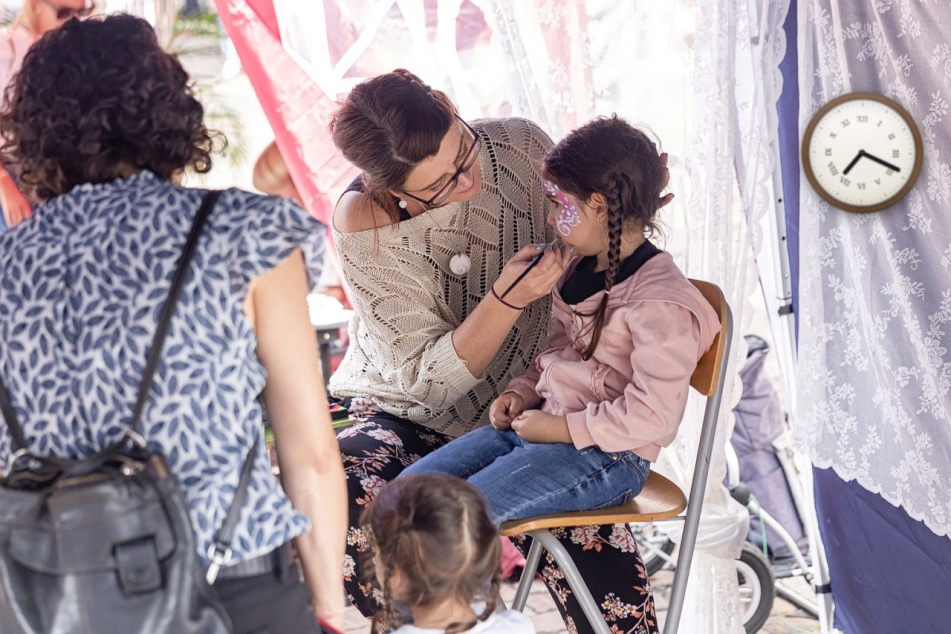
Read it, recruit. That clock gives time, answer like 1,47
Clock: 7,19
